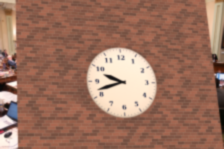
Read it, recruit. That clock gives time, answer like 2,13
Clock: 9,42
